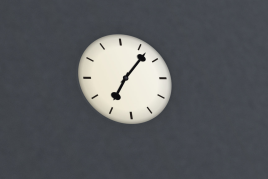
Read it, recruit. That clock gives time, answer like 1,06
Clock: 7,07
